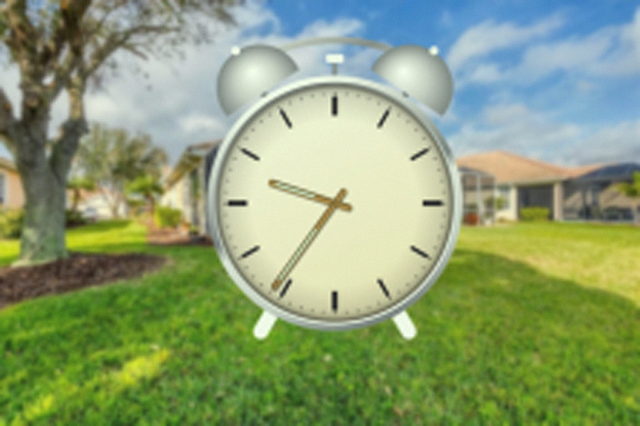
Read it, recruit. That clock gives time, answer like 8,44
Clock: 9,36
